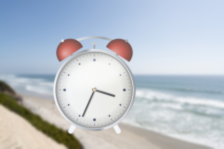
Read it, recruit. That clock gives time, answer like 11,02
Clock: 3,34
